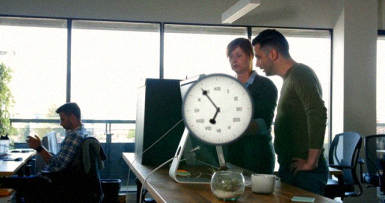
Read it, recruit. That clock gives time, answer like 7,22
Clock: 6,54
